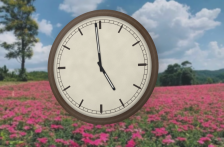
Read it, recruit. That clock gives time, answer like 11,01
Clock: 4,59
